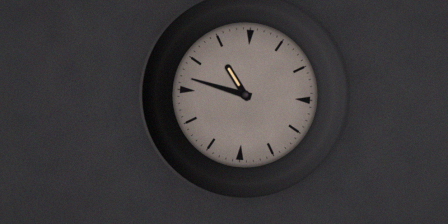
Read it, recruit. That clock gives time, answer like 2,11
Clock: 10,47
